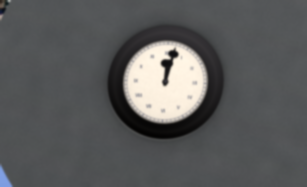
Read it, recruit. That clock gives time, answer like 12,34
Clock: 12,02
